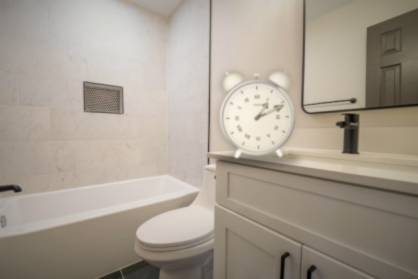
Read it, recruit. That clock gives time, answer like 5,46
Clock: 1,11
